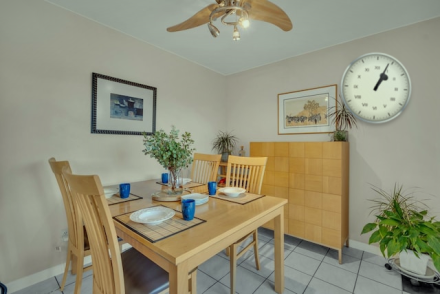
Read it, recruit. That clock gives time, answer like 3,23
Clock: 1,04
